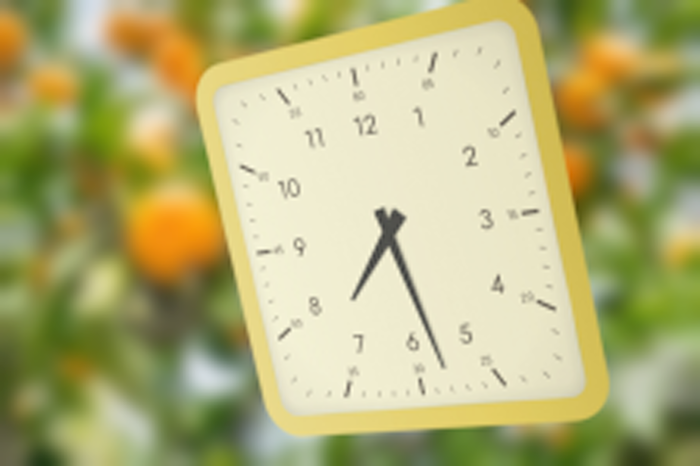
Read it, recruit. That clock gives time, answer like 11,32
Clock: 7,28
